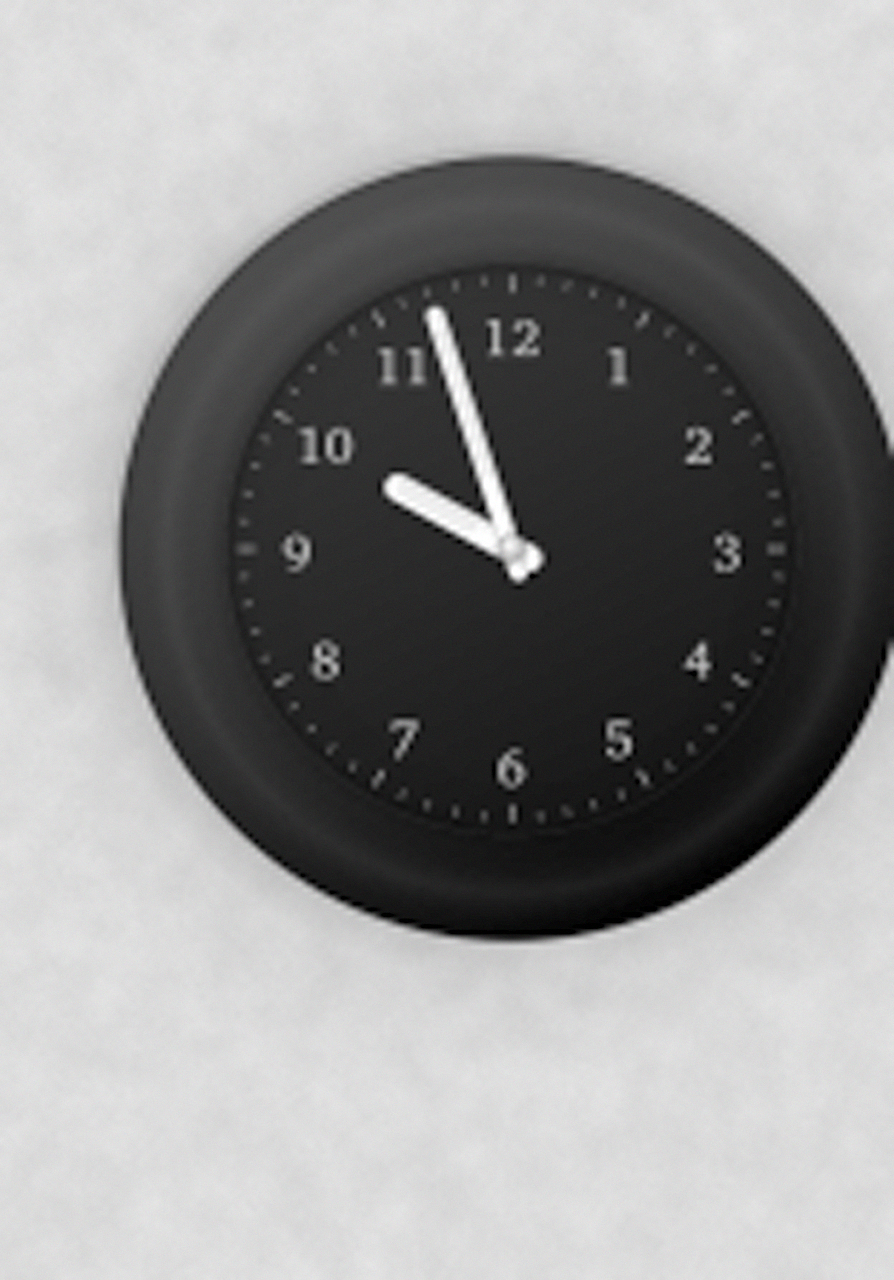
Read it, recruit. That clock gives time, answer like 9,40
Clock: 9,57
